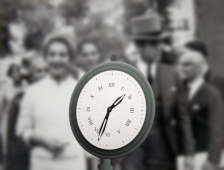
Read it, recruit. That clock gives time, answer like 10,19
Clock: 1,33
